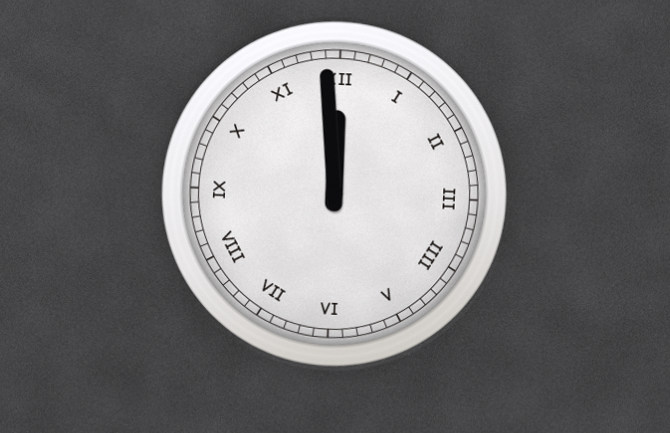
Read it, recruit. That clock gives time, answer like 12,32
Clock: 11,59
